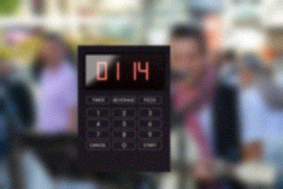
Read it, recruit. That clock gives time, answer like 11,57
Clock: 1,14
